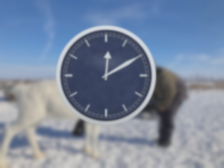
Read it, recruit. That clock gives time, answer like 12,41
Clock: 12,10
